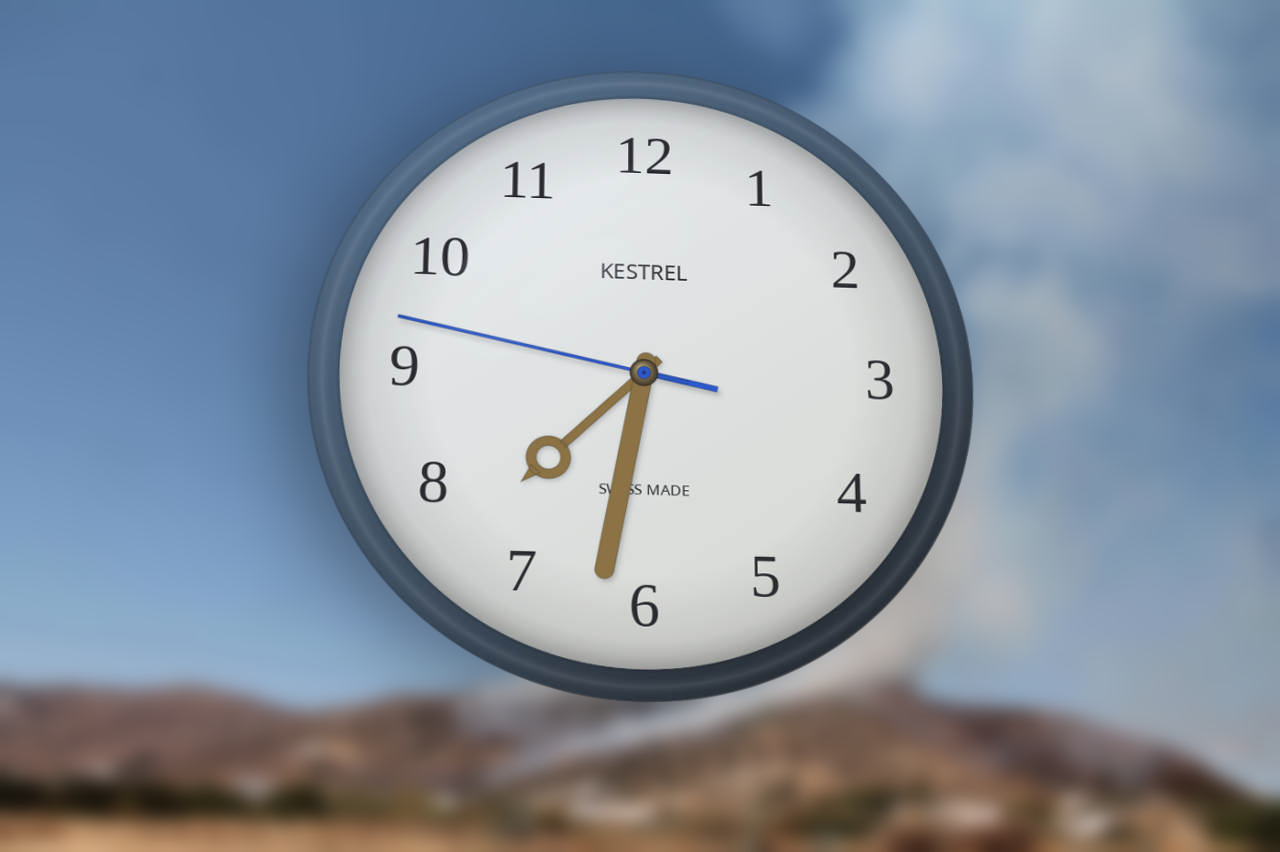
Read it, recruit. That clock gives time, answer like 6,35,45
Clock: 7,31,47
